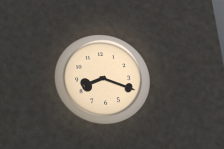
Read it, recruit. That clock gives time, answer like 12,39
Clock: 8,19
